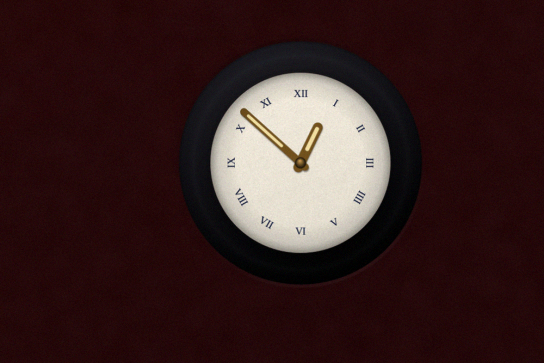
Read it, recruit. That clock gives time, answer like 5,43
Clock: 12,52
